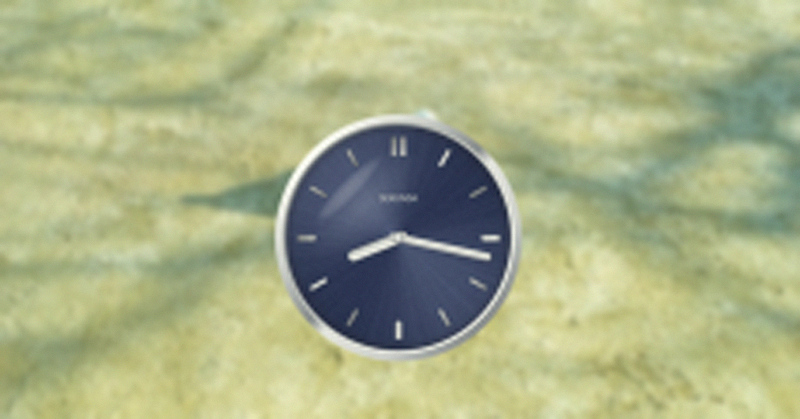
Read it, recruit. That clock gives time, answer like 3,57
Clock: 8,17
